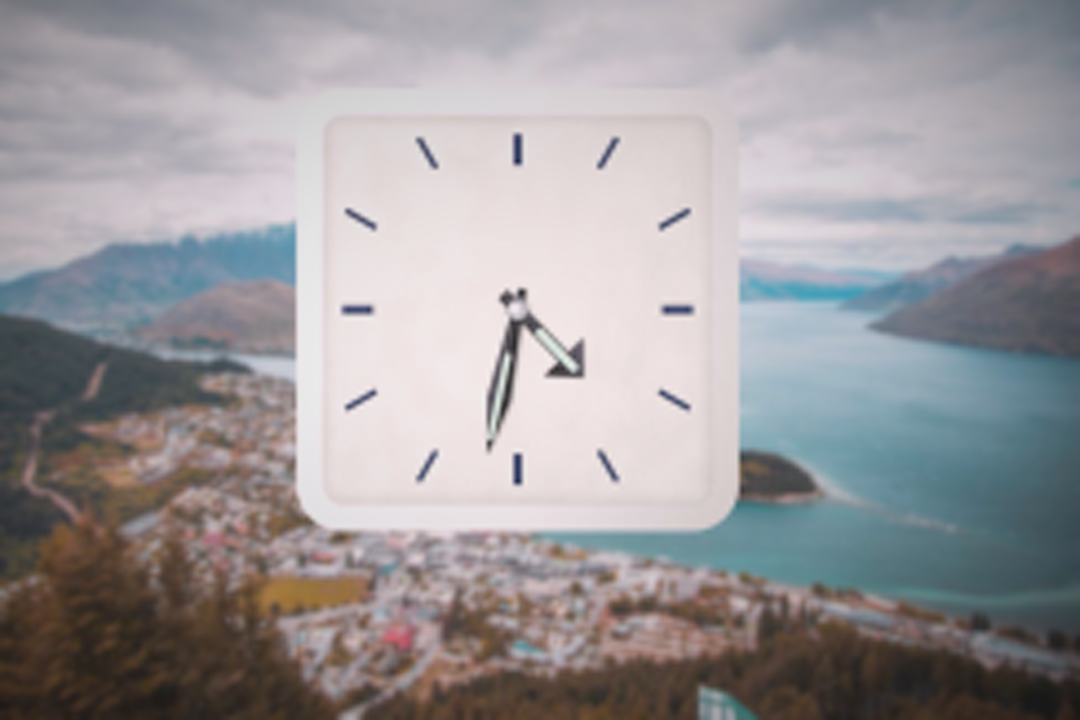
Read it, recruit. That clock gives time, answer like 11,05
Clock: 4,32
